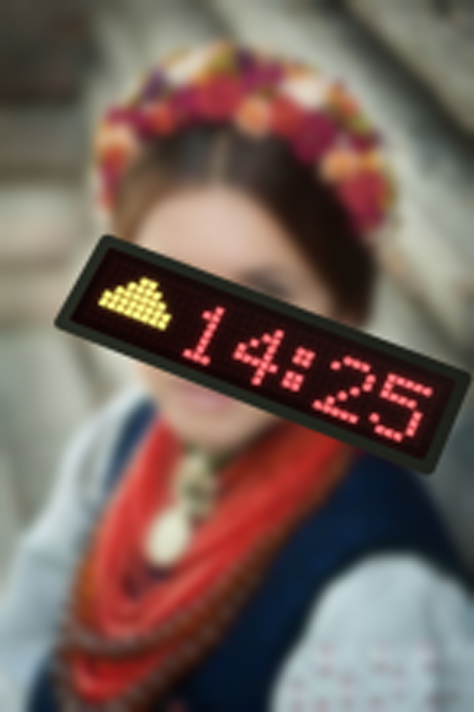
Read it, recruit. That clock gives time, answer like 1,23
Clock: 14,25
